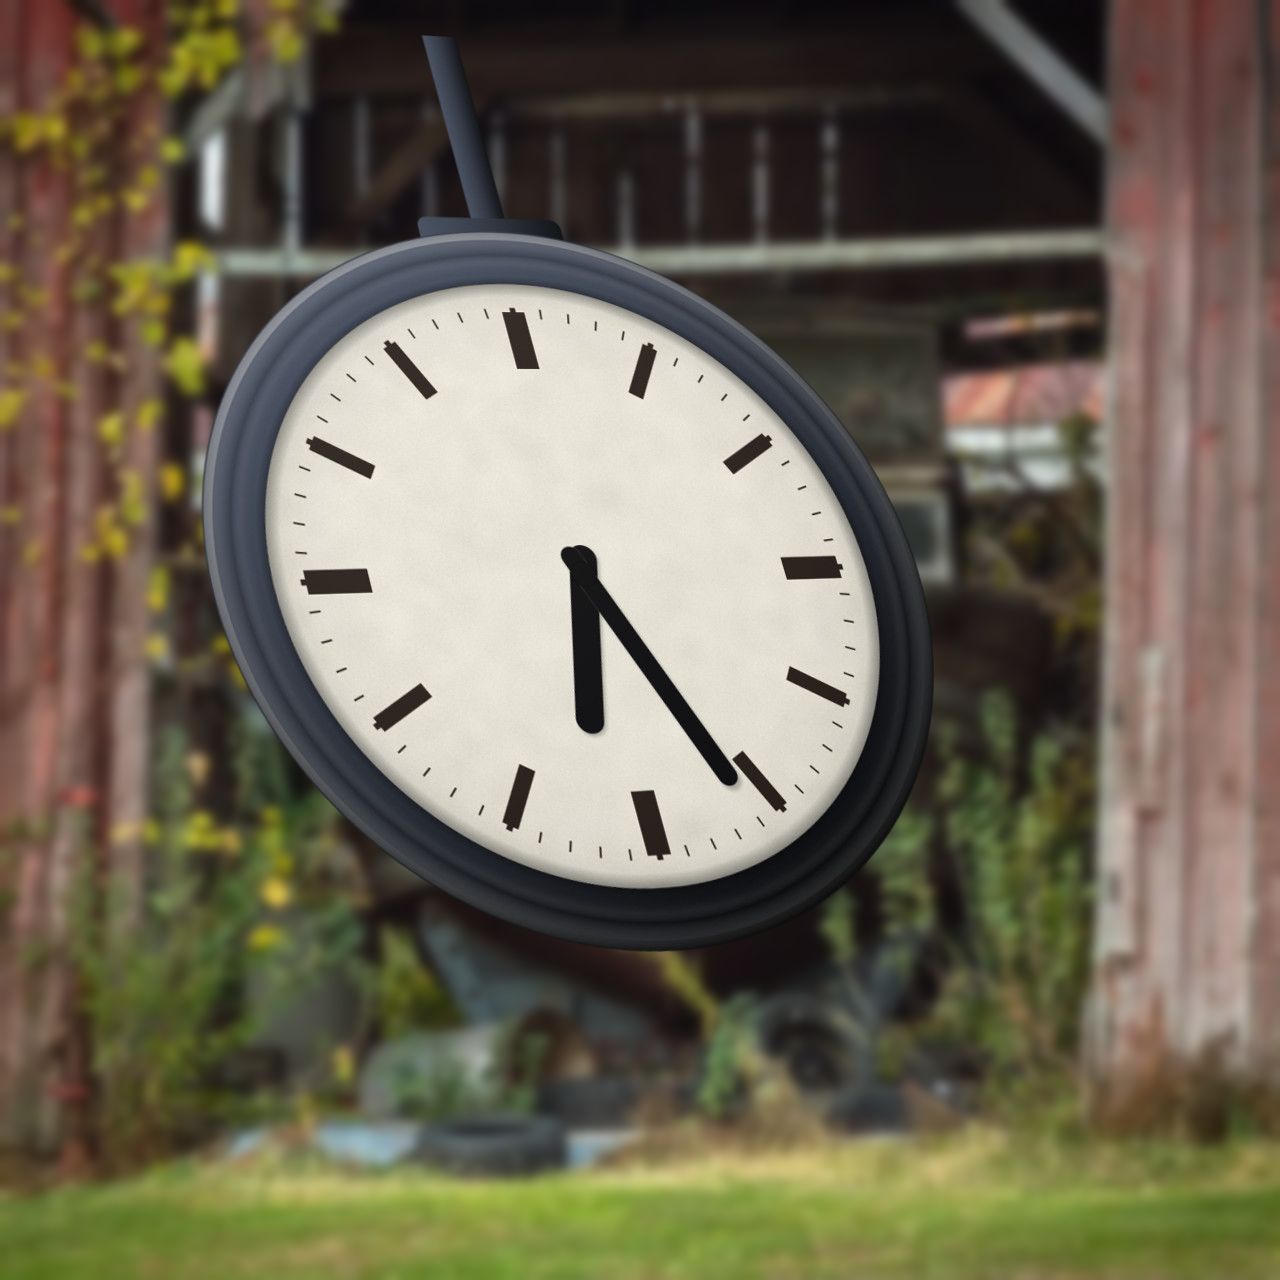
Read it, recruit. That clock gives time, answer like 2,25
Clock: 6,26
